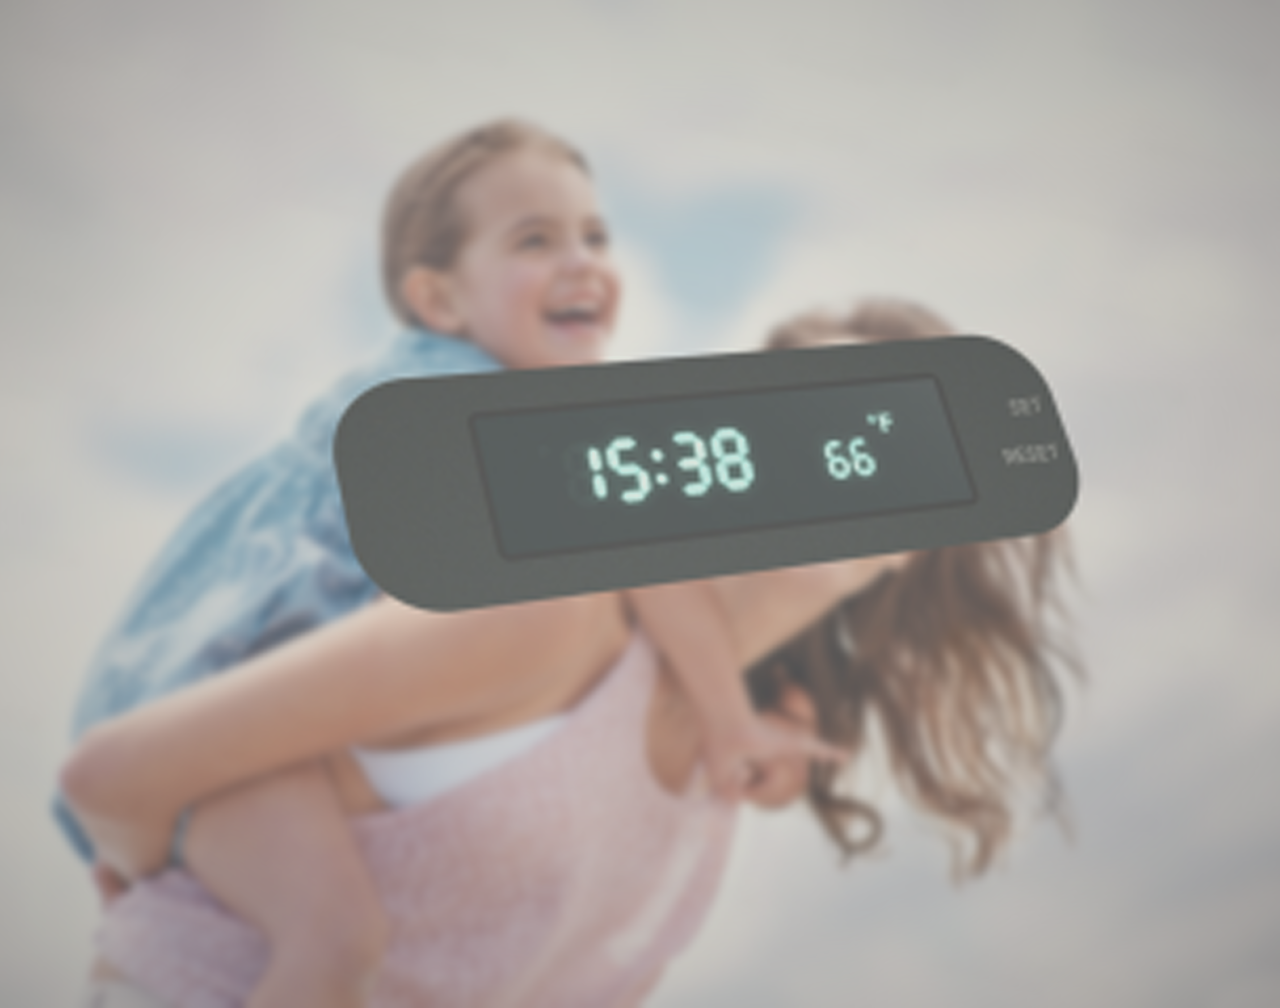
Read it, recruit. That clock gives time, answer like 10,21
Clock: 15,38
